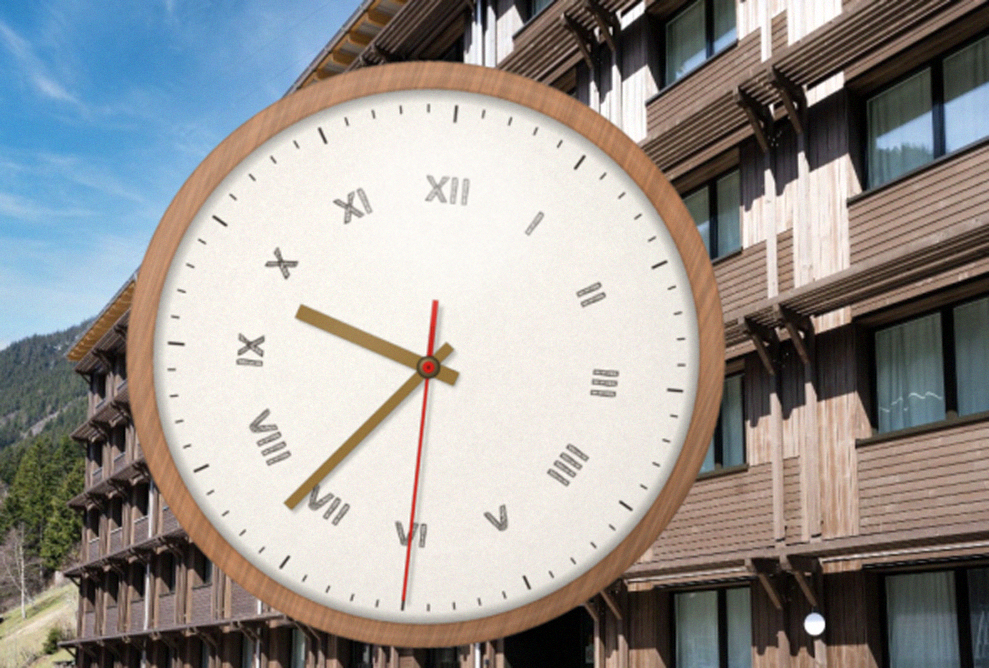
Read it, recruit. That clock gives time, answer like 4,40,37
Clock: 9,36,30
